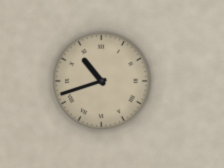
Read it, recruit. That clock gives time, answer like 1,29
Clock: 10,42
